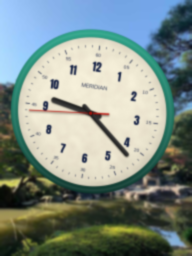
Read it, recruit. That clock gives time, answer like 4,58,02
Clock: 9,21,44
